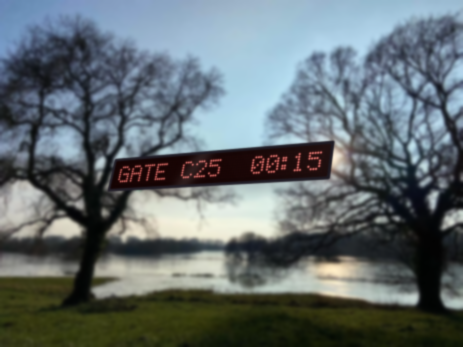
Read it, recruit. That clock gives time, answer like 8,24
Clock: 0,15
